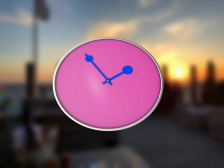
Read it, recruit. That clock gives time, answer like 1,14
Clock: 1,54
